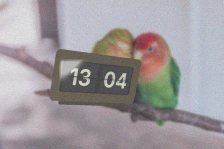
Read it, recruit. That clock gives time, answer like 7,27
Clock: 13,04
